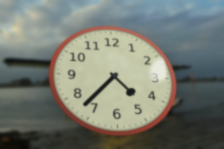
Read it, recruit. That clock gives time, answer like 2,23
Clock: 4,37
